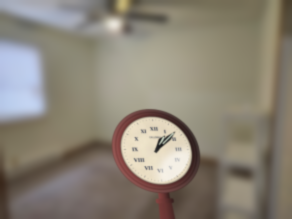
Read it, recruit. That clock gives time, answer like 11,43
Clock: 1,08
